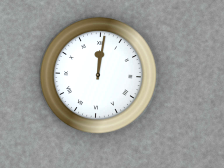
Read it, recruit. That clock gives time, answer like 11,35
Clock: 12,01
